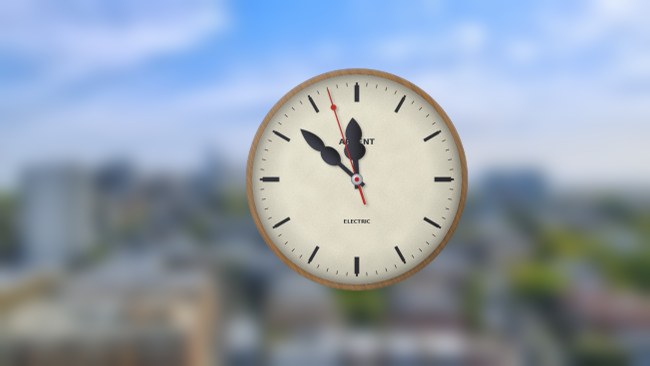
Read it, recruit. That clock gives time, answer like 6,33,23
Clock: 11,51,57
